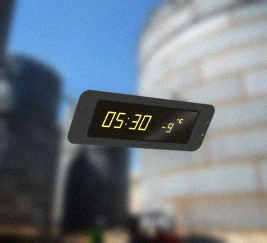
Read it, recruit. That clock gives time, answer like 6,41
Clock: 5,30
